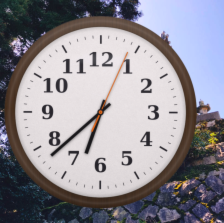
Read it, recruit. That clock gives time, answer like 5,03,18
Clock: 6,38,04
